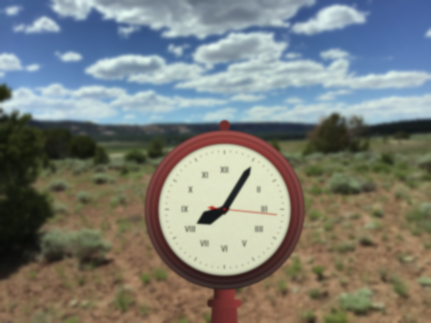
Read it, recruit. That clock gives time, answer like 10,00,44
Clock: 8,05,16
